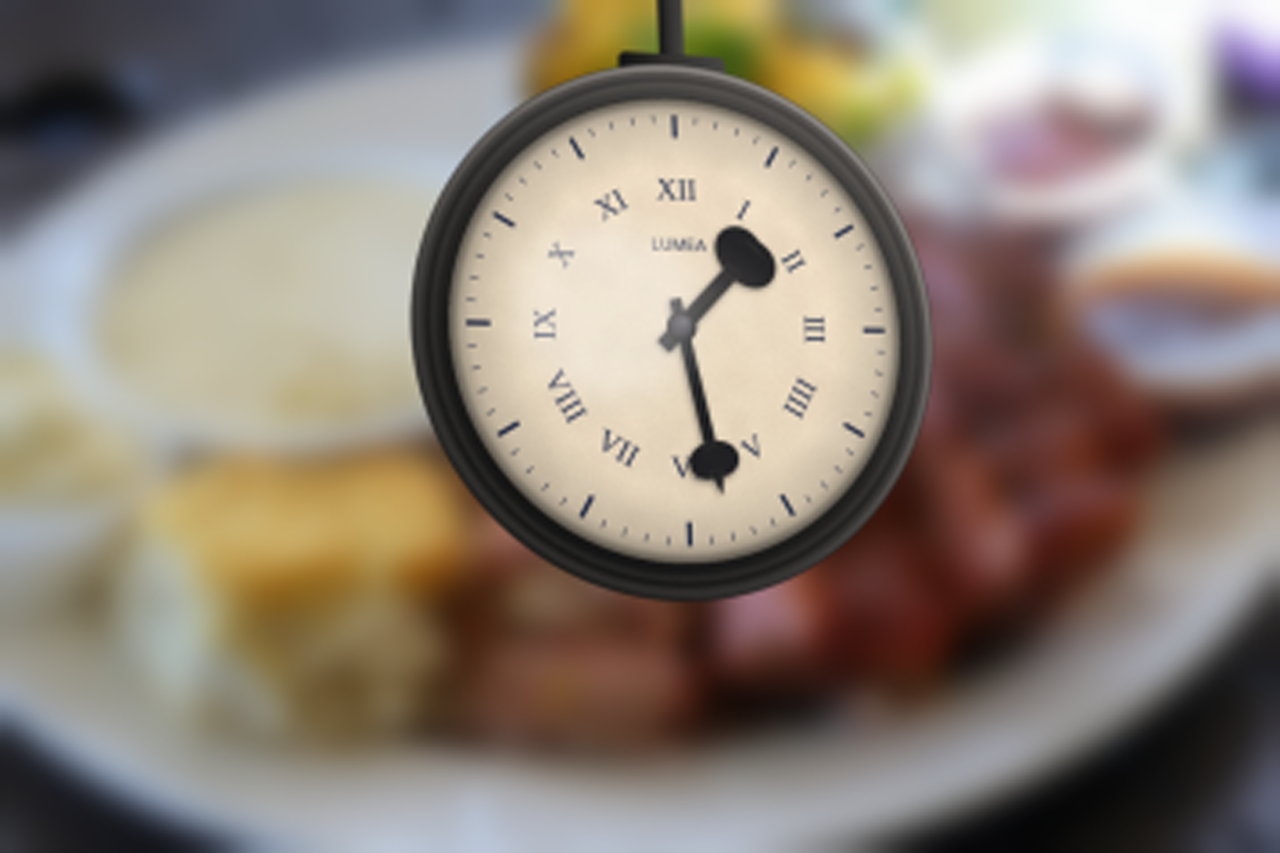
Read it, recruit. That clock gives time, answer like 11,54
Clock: 1,28
